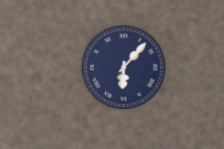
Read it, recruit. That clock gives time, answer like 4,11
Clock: 6,07
